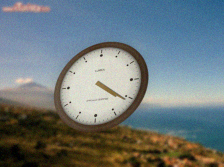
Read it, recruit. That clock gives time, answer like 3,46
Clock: 4,21
